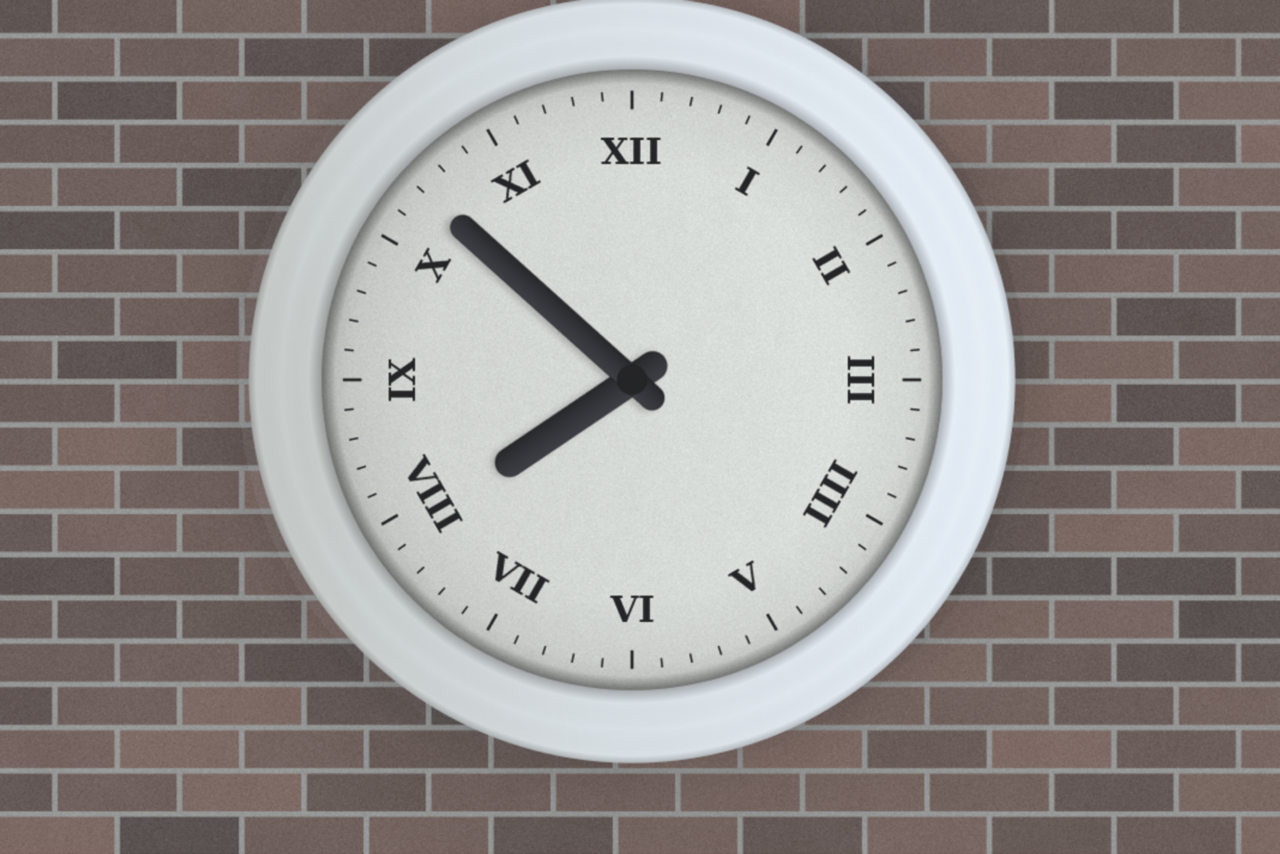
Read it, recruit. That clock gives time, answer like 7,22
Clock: 7,52
